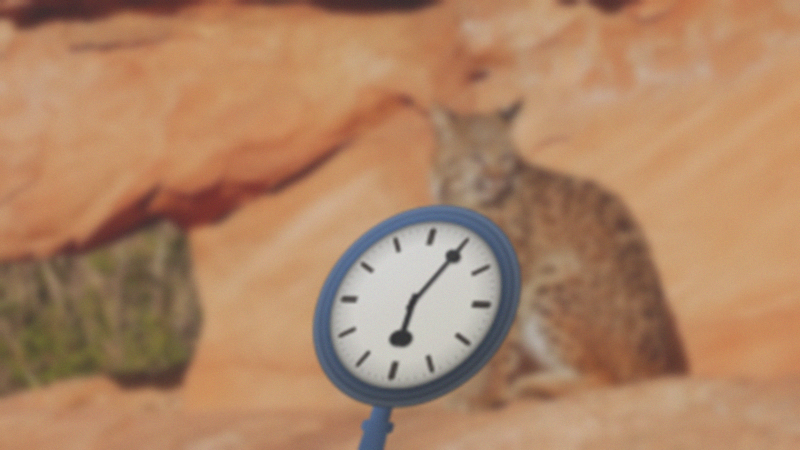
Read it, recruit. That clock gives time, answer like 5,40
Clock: 6,05
